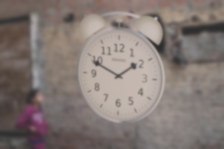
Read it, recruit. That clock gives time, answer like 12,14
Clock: 1,49
